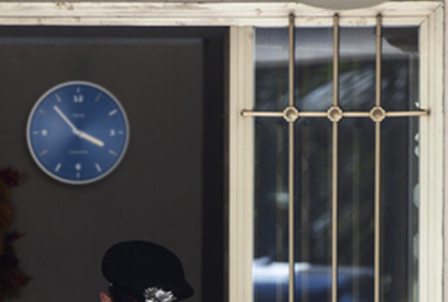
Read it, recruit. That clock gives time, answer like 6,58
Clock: 3,53
